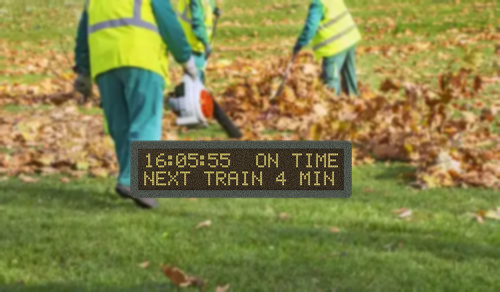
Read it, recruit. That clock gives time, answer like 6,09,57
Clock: 16,05,55
